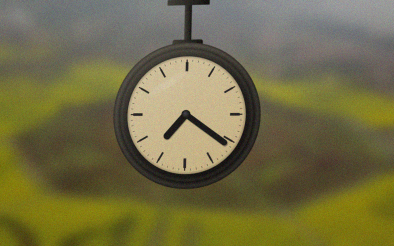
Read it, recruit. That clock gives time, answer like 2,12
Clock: 7,21
